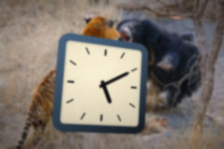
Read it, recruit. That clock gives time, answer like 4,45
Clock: 5,10
